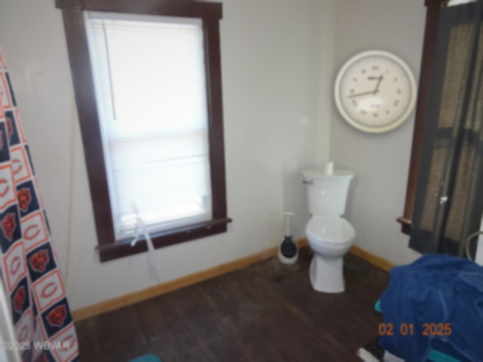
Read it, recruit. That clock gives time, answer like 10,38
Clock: 12,43
